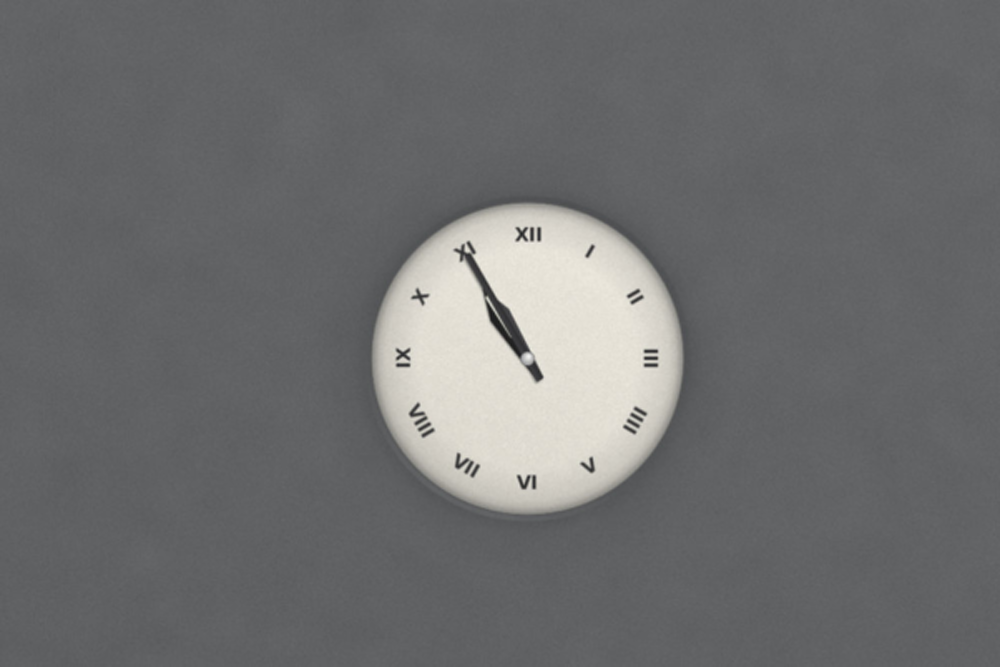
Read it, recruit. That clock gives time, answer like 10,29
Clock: 10,55
